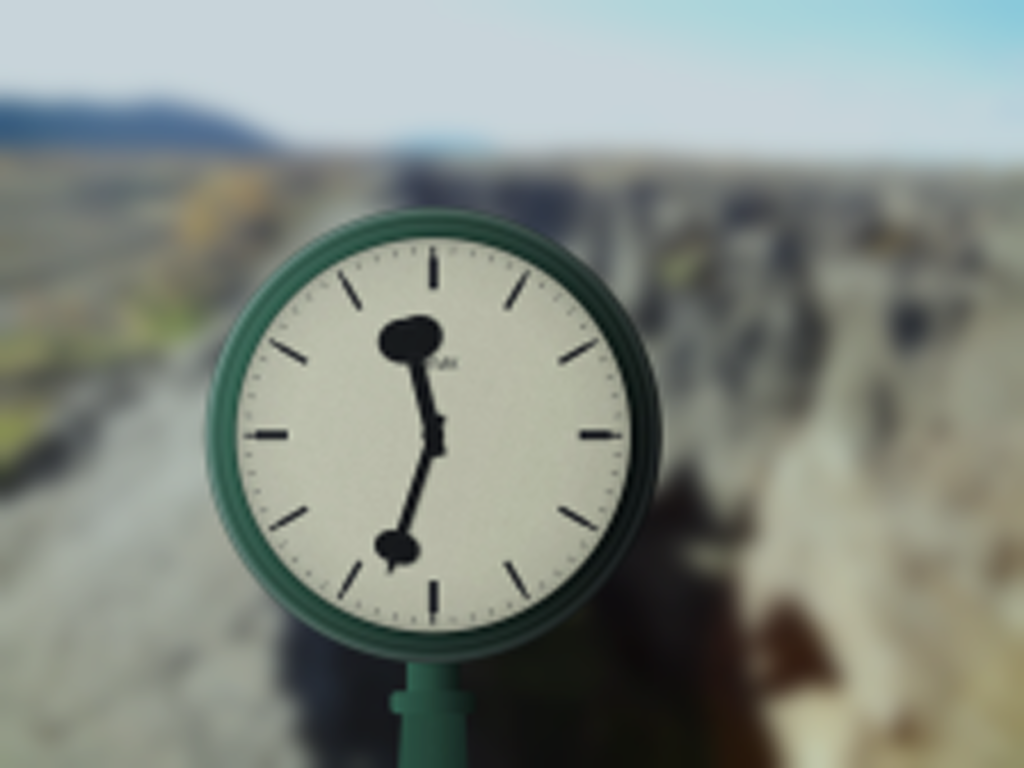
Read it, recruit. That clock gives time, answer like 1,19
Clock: 11,33
